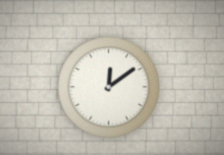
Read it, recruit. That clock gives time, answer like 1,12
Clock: 12,09
